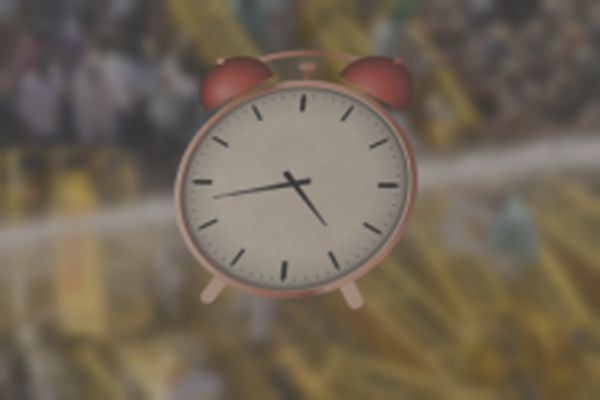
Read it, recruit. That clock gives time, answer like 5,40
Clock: 4,43
